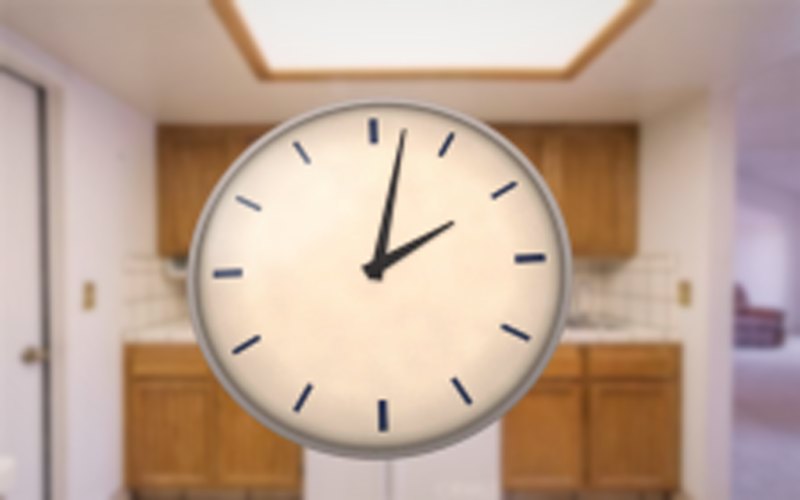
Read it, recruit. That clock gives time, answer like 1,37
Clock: 2,02
